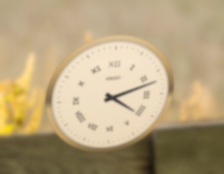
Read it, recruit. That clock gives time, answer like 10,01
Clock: 4,12
